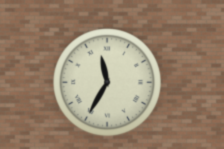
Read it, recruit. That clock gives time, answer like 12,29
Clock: 11,35
